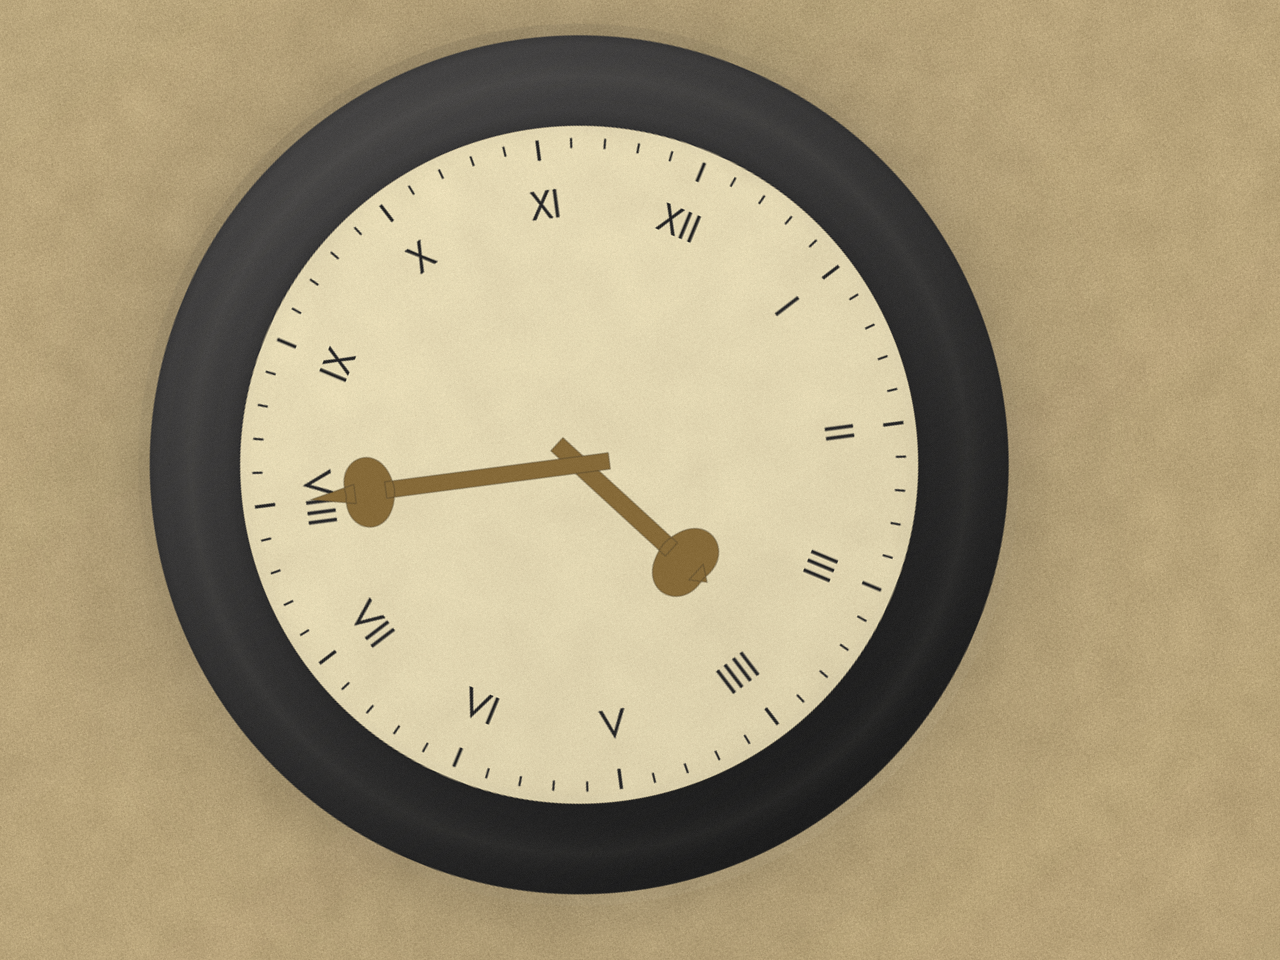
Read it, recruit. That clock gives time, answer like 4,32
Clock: 3,40
